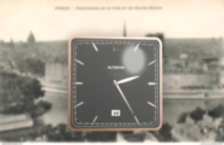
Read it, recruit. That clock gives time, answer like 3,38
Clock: 2,25
